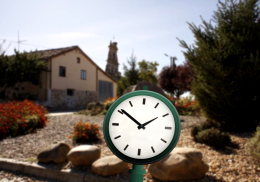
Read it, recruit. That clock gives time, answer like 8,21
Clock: 1,51
